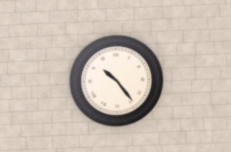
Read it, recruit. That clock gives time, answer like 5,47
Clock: 10,24
